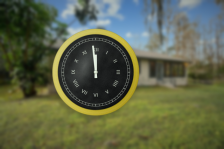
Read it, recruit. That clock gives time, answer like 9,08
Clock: 11,59
